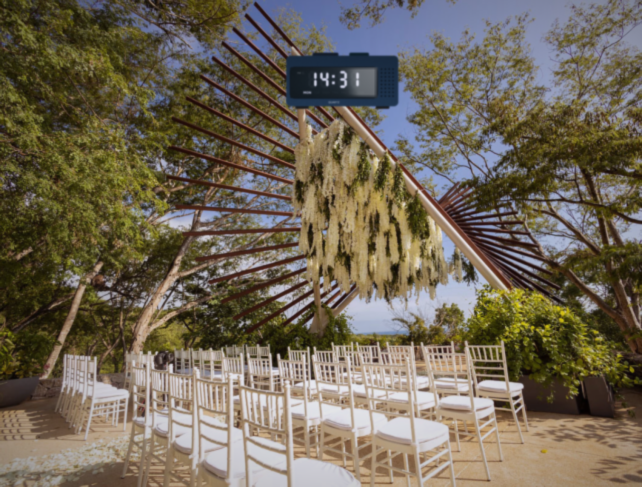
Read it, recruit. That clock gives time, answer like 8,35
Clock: 14,31
